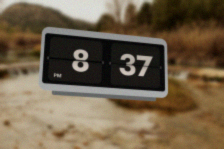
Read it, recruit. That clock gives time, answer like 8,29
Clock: 8,37
